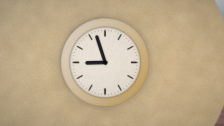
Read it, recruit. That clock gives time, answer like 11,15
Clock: 8,57
